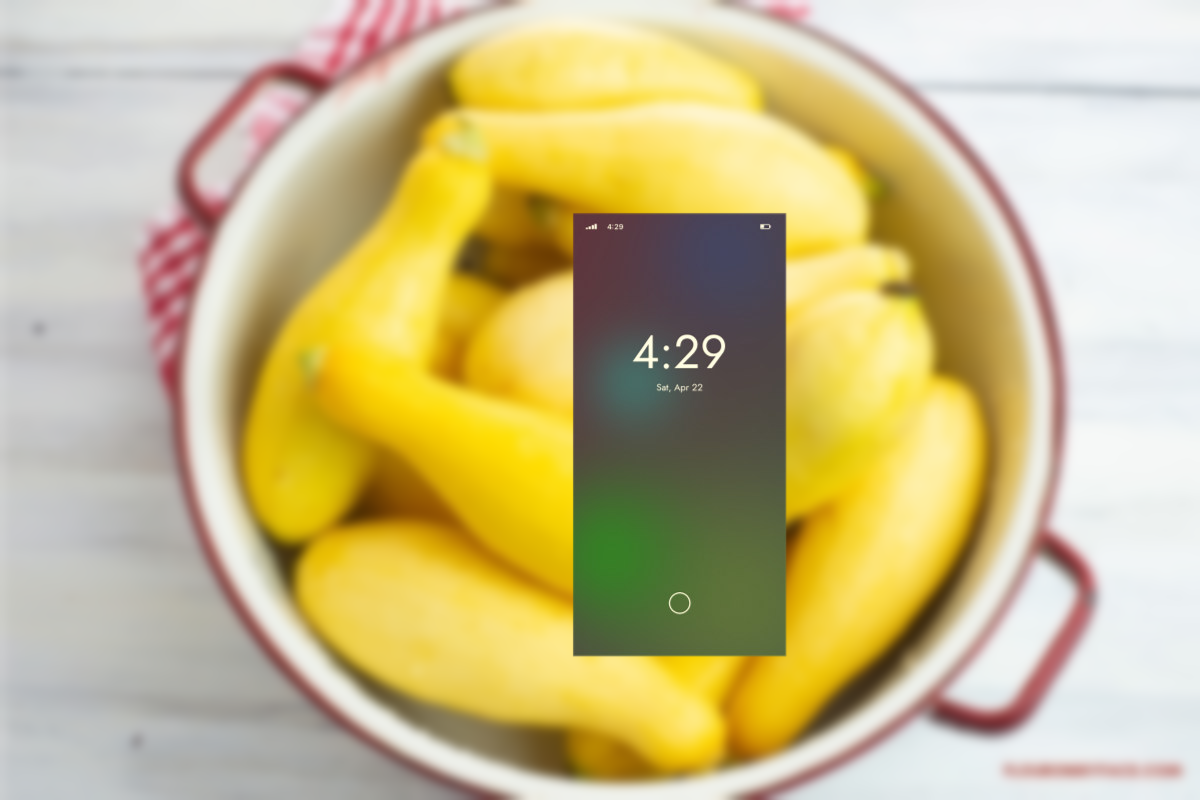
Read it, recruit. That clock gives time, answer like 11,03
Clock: 4,29
